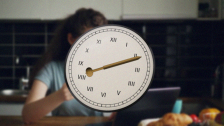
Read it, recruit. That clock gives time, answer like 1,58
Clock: 8,11
